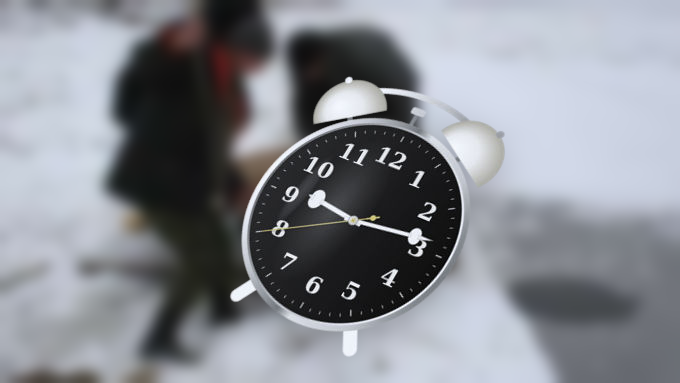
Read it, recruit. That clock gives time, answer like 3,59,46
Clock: 9,13,40
